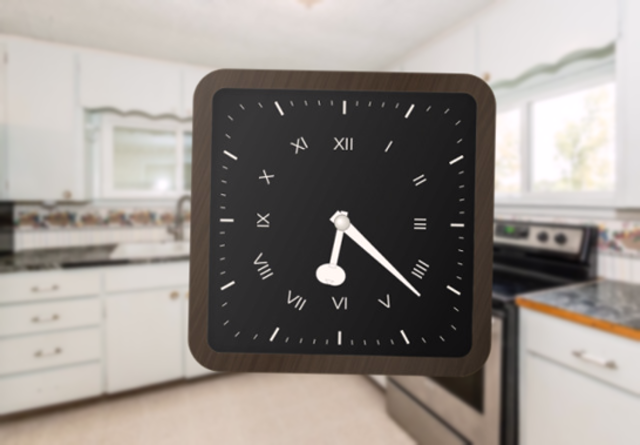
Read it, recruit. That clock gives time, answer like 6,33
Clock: 6,22
